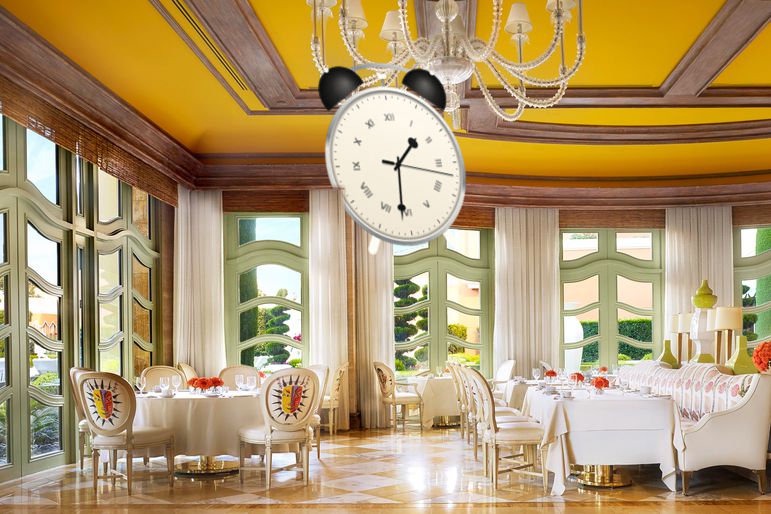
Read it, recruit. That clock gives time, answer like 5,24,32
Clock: 1,31,17
